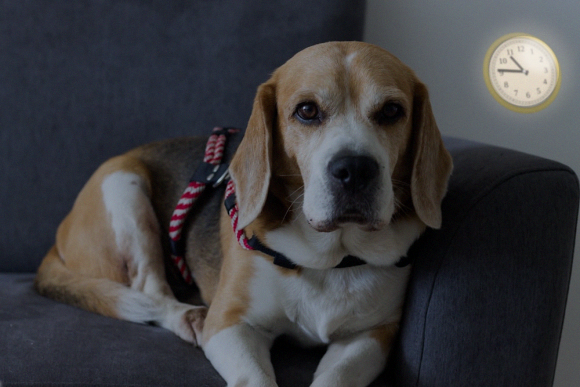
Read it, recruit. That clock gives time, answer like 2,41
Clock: 10,46
